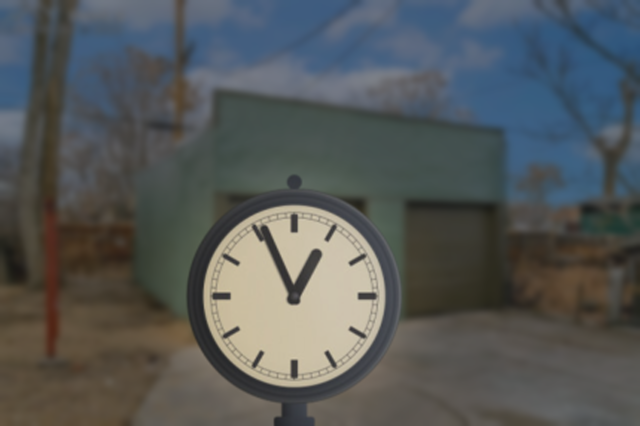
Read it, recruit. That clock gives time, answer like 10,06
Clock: 12,56
